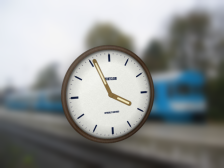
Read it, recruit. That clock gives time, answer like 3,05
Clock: 3,56
